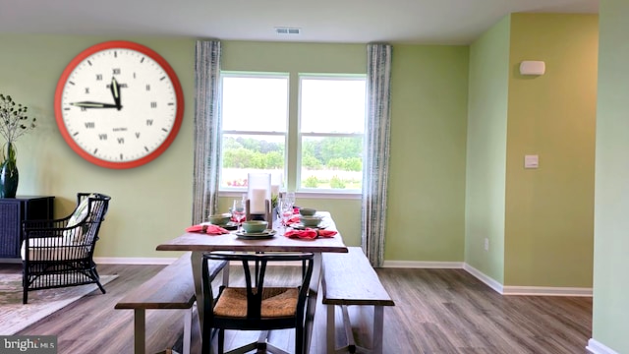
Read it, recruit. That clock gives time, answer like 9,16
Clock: 11,46
